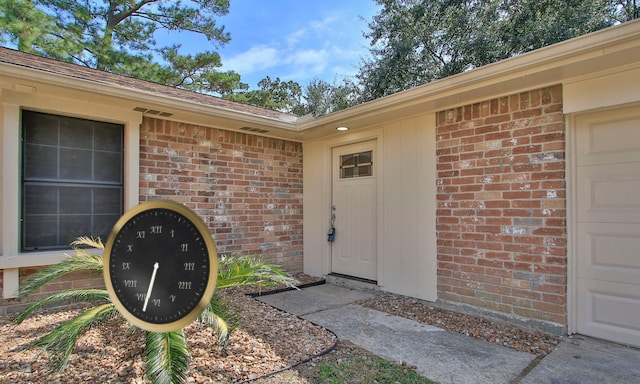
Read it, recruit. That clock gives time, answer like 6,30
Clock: 6,33
